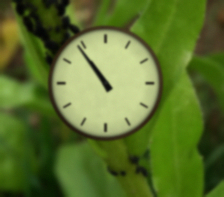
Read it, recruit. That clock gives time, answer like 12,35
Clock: 10,54
